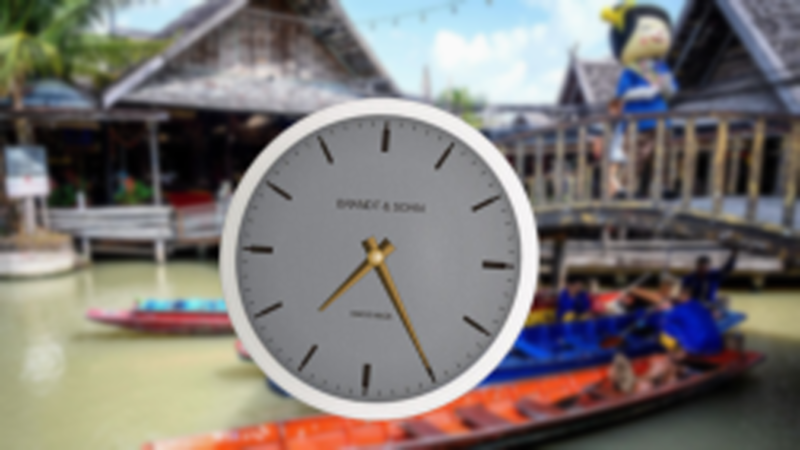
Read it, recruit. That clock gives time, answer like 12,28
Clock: 7,25
